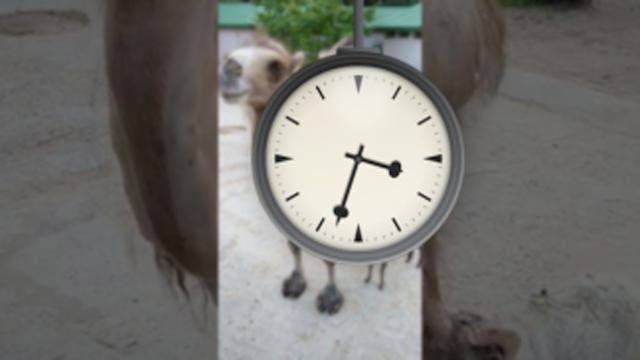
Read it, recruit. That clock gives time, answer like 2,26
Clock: 3,33
